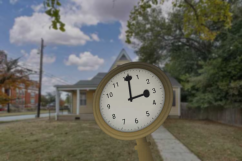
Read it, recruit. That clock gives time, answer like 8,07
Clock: 3,01
